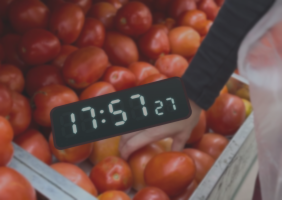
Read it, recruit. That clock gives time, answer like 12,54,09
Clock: 17,57,27
